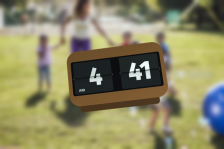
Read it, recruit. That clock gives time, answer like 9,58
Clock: 4,41
